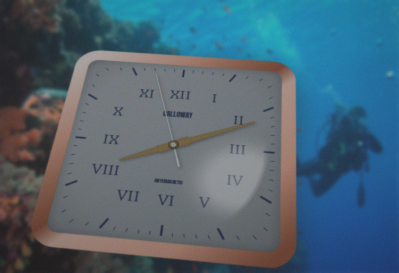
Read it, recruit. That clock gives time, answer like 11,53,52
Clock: 8,10,57
